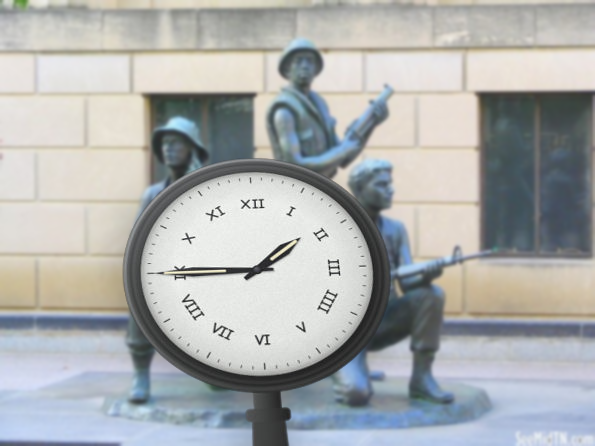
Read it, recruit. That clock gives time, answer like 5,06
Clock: 1,45
